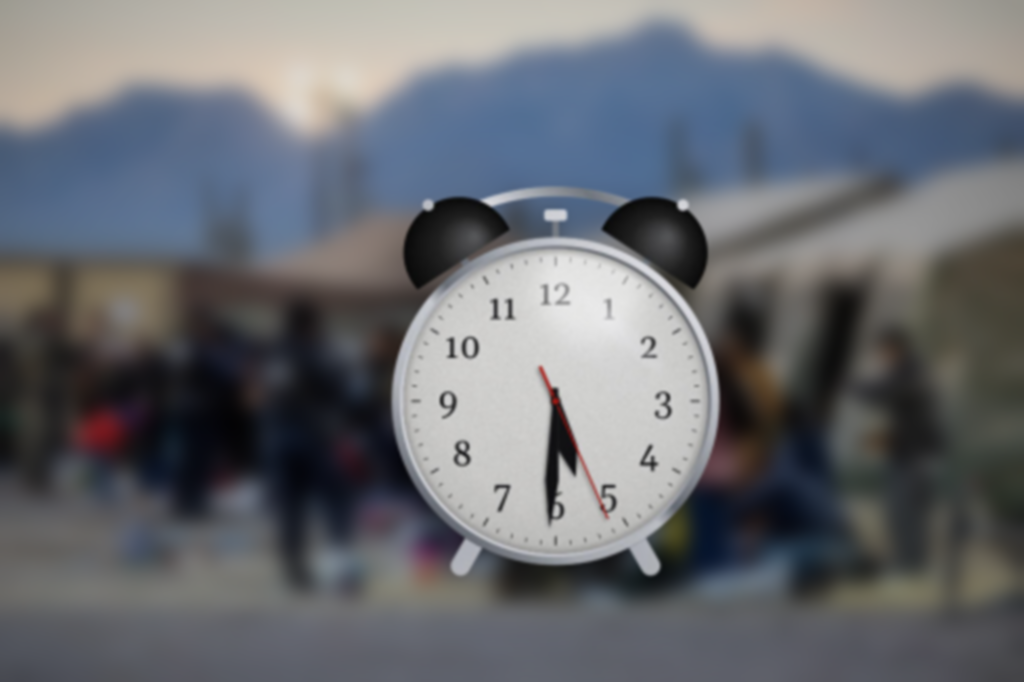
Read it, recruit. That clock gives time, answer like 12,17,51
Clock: 5,30,26
